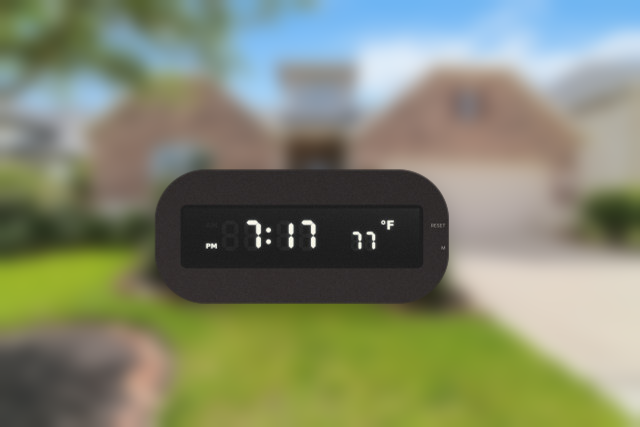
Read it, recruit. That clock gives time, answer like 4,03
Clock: 7,17
